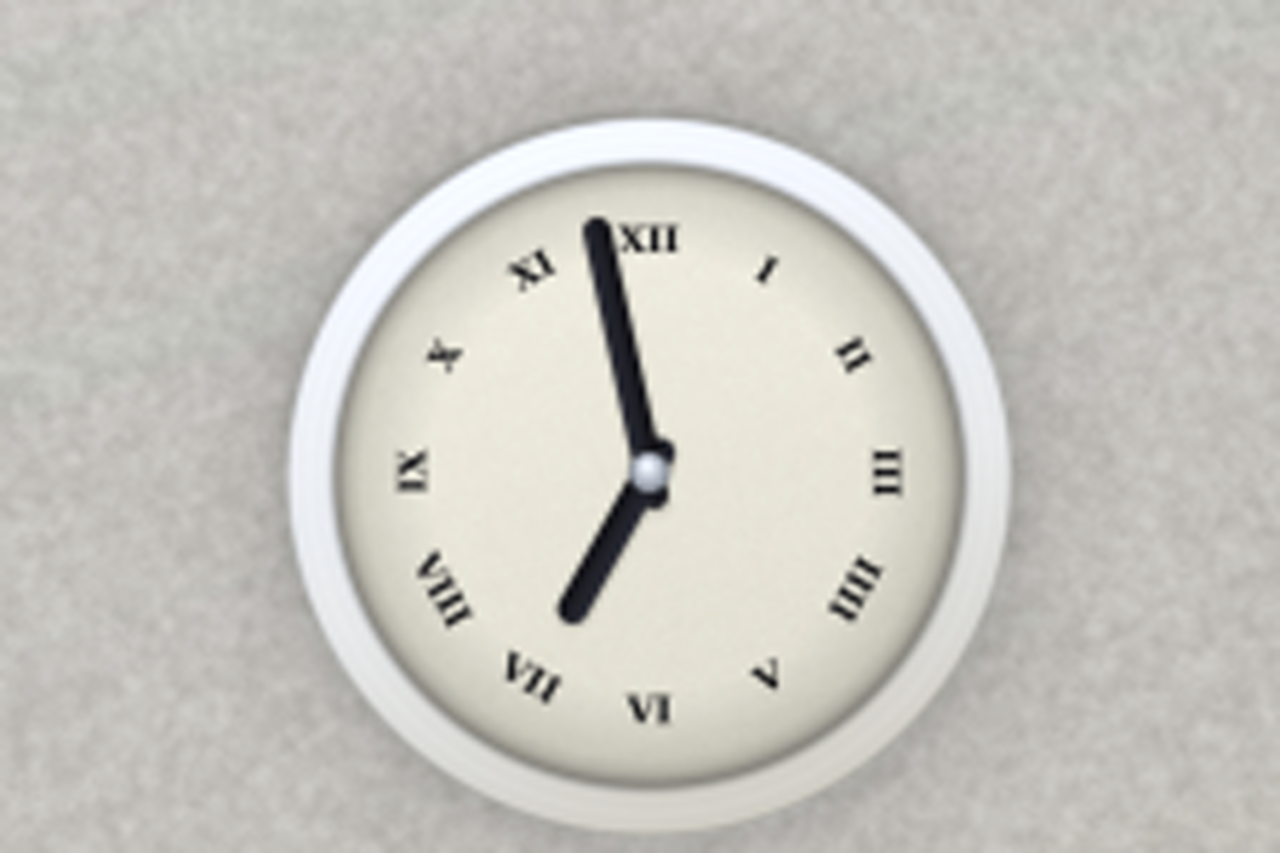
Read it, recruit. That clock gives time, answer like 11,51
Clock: 6,58
